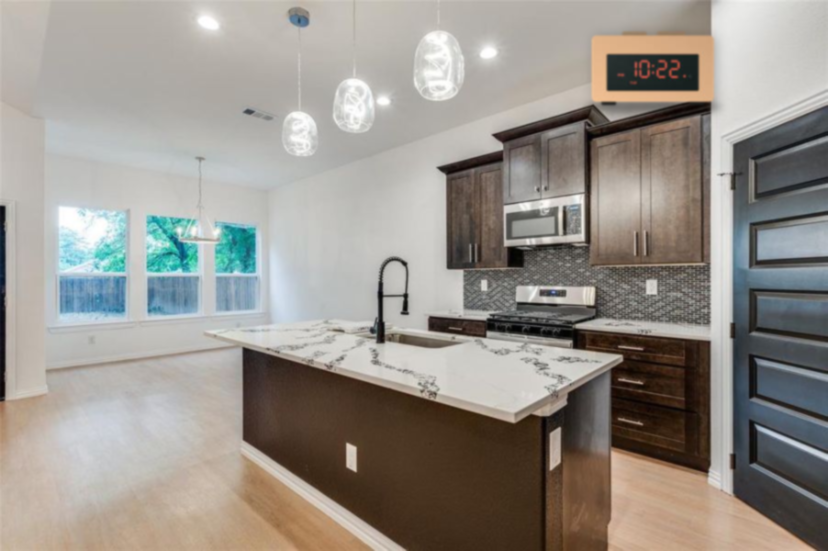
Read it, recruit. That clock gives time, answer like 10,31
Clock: 10,22
